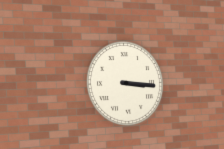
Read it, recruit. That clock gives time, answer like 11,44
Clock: 3,16
